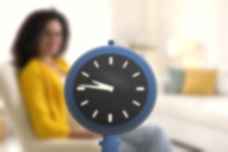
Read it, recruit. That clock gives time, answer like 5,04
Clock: 9,46
